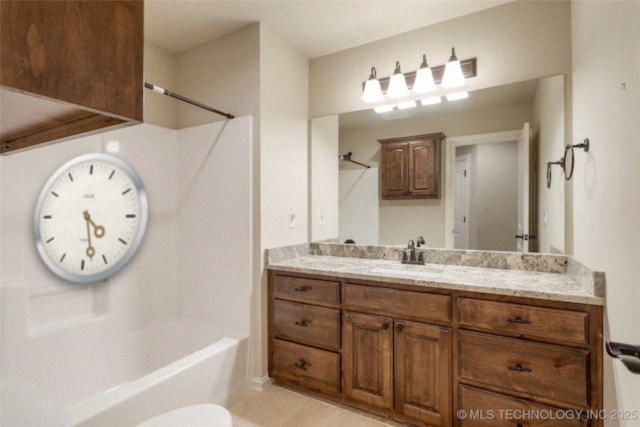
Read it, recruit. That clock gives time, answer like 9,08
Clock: 4,28
